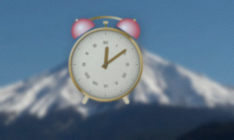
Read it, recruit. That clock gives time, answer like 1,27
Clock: 12,09
